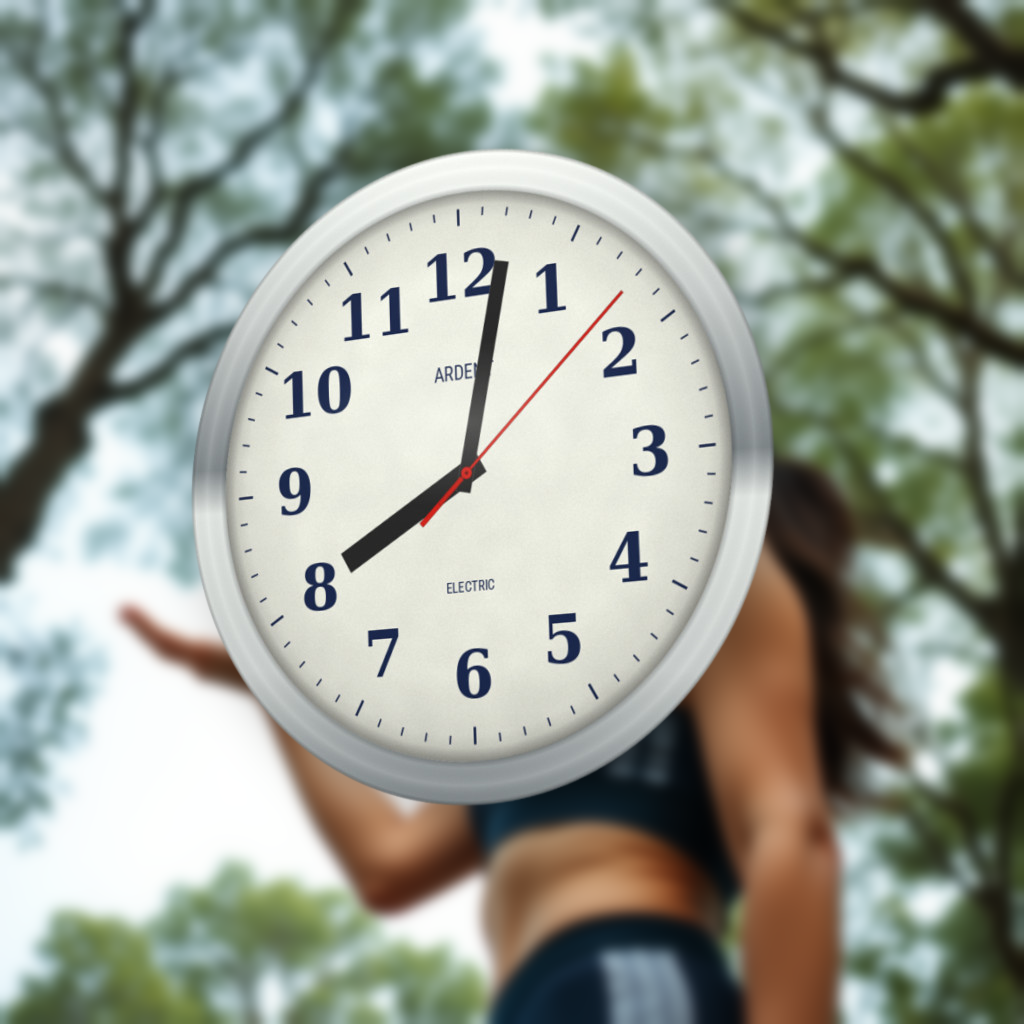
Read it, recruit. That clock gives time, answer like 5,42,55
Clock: 8,02,08
